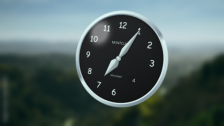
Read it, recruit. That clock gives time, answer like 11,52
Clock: 7,05
